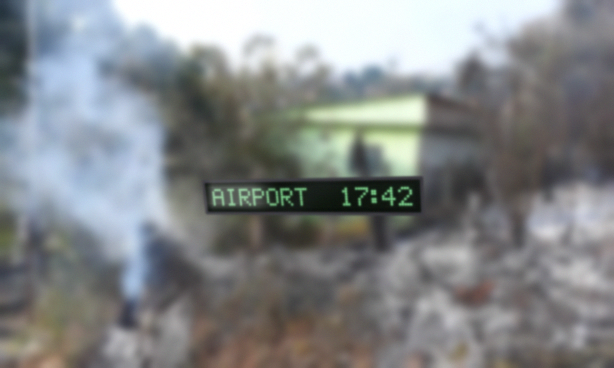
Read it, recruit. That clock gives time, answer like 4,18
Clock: 17,42
